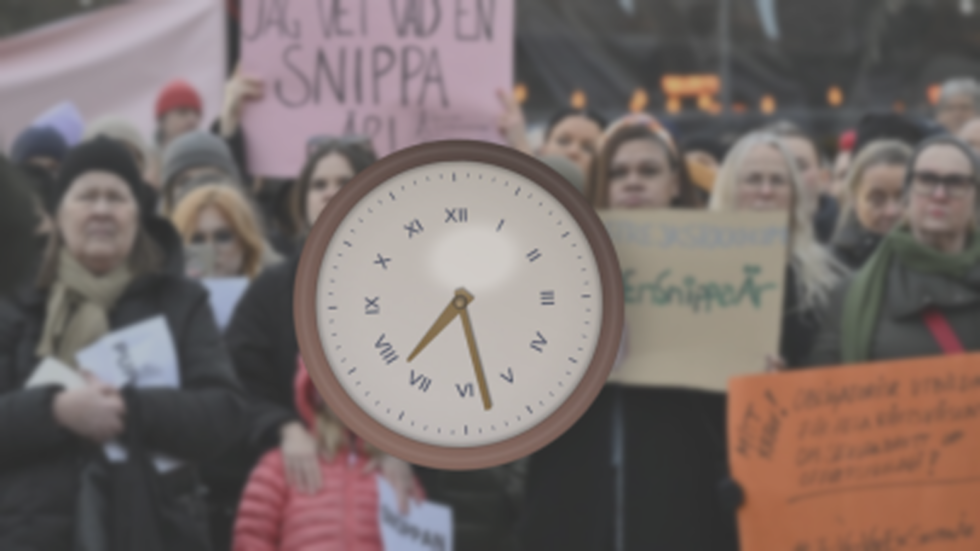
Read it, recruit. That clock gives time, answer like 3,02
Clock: 7,28
